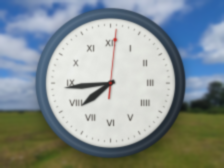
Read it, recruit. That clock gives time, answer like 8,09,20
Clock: 7,44,01
